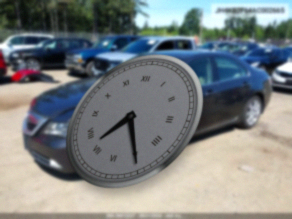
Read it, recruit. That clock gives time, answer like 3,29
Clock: 7,25
